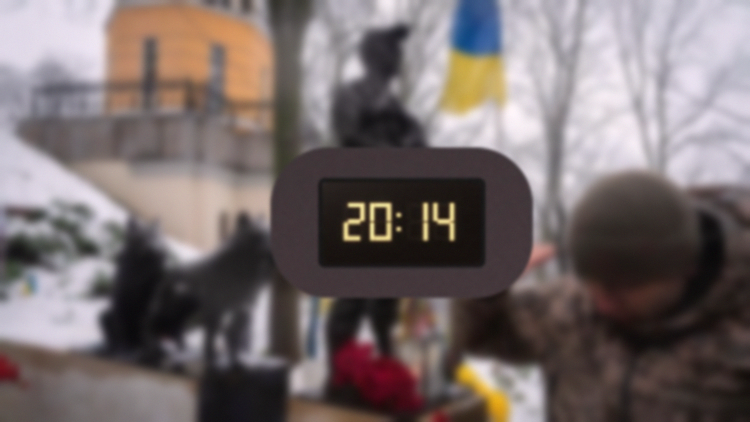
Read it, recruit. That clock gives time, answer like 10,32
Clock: 20,14
